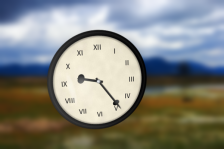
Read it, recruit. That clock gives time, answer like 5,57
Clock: 9,24
